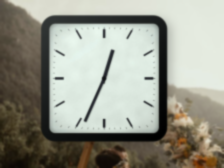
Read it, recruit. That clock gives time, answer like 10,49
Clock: 12,34
